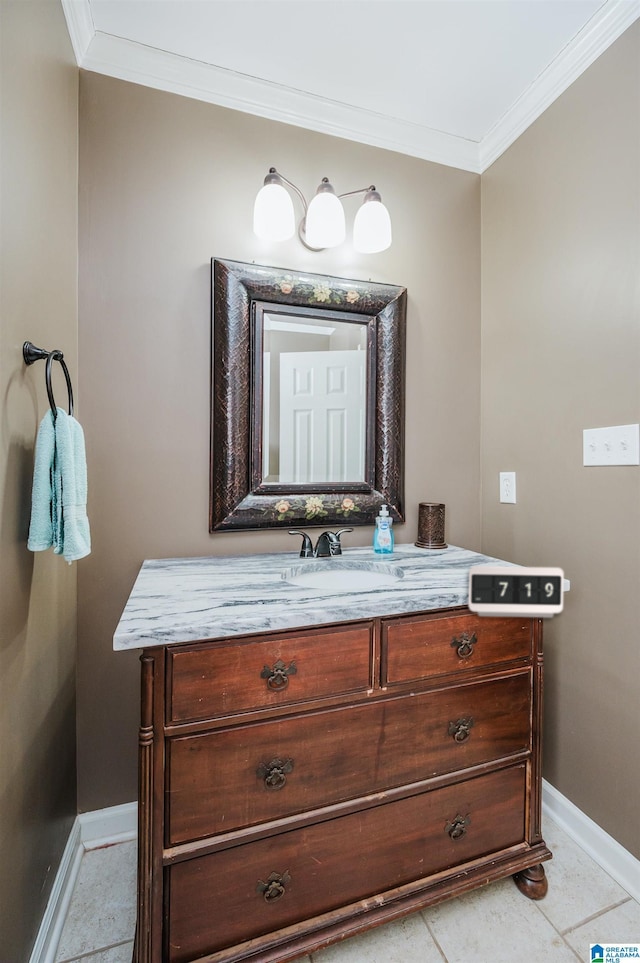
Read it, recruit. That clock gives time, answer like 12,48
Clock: 7,19
